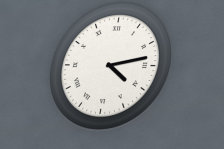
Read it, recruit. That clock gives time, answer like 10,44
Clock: 4,13
